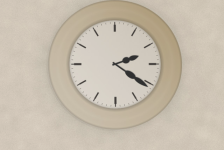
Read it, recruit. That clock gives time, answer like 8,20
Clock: 2,21
